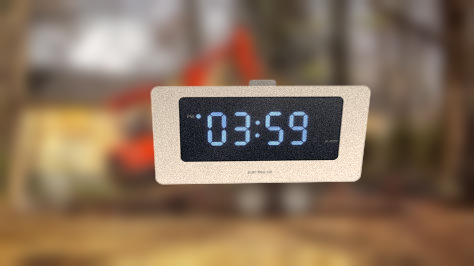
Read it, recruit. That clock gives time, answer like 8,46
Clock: 3,59
